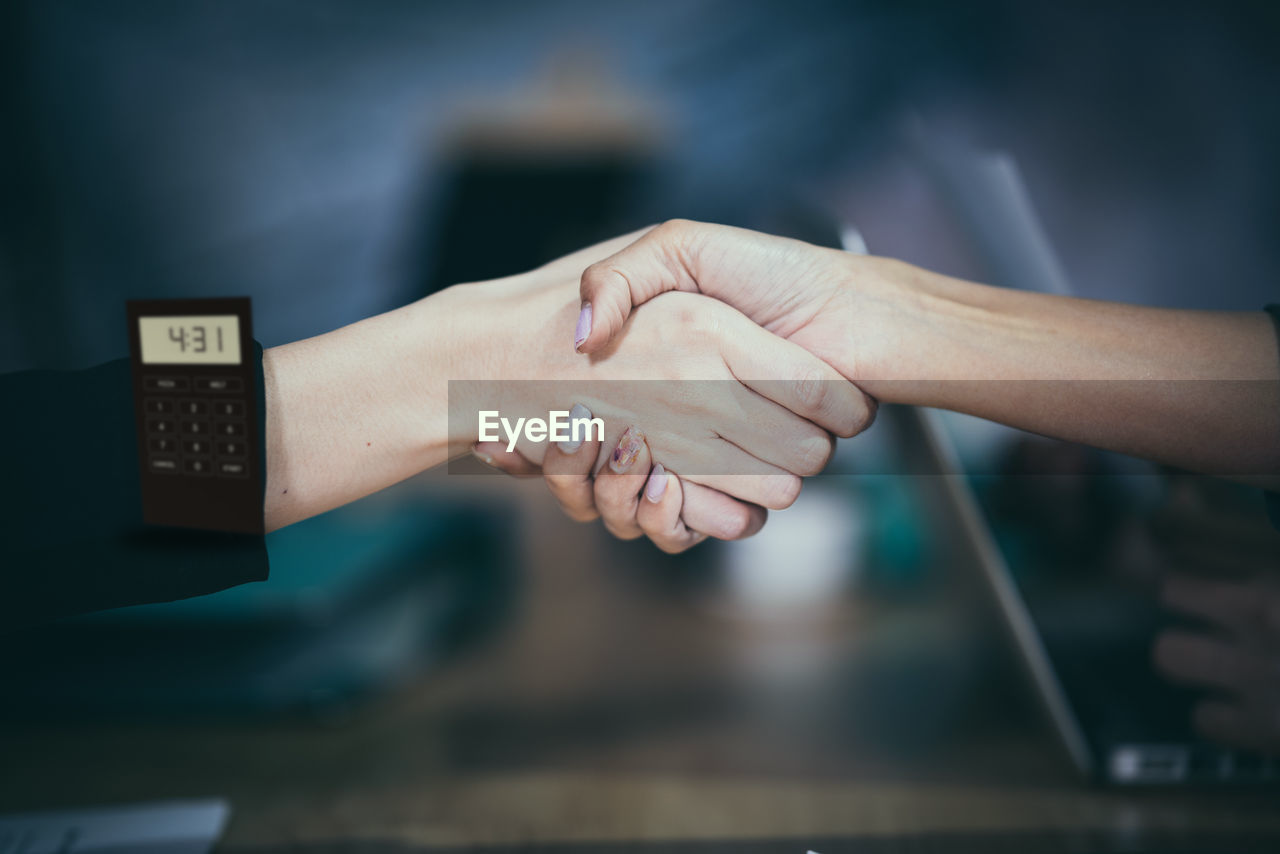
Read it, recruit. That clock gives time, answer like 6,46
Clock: 4,31
